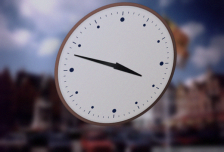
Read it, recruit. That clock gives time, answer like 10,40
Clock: 3,48
